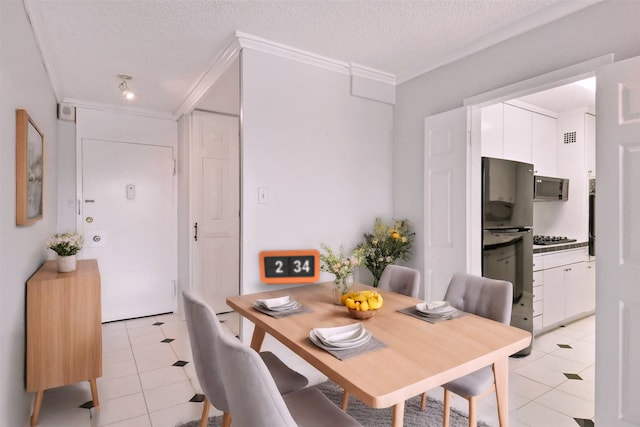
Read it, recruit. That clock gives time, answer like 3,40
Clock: 2,34
